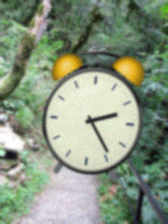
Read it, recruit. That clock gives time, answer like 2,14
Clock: 2,24
